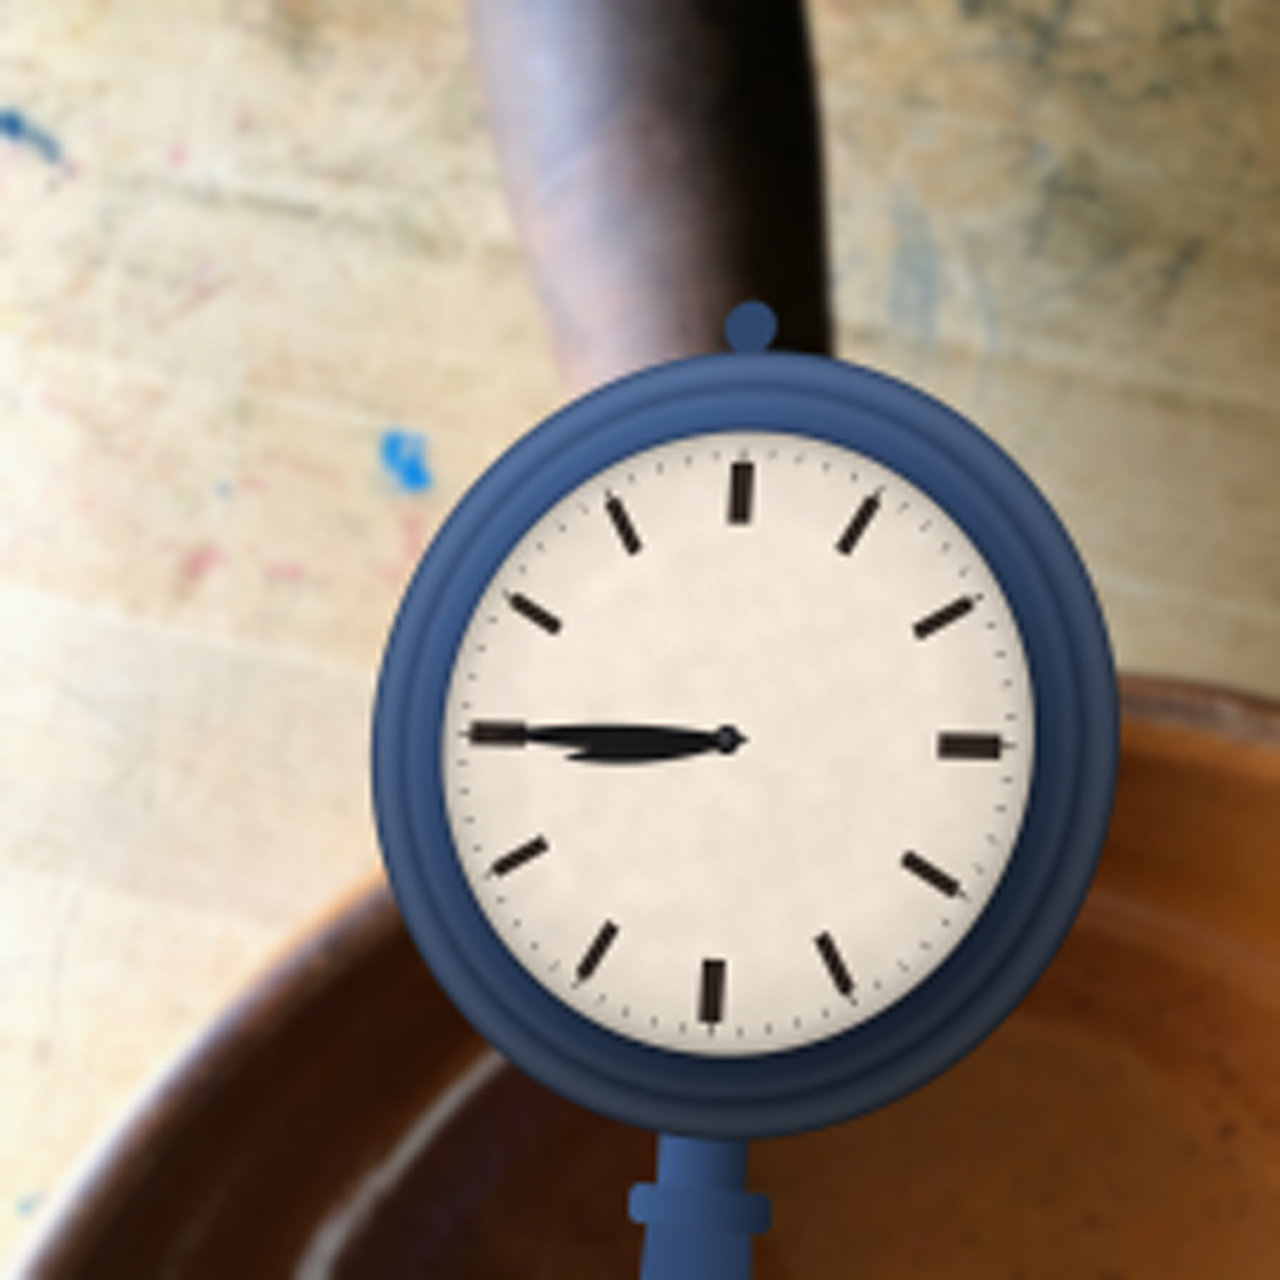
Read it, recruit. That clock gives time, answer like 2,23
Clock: 8,45
